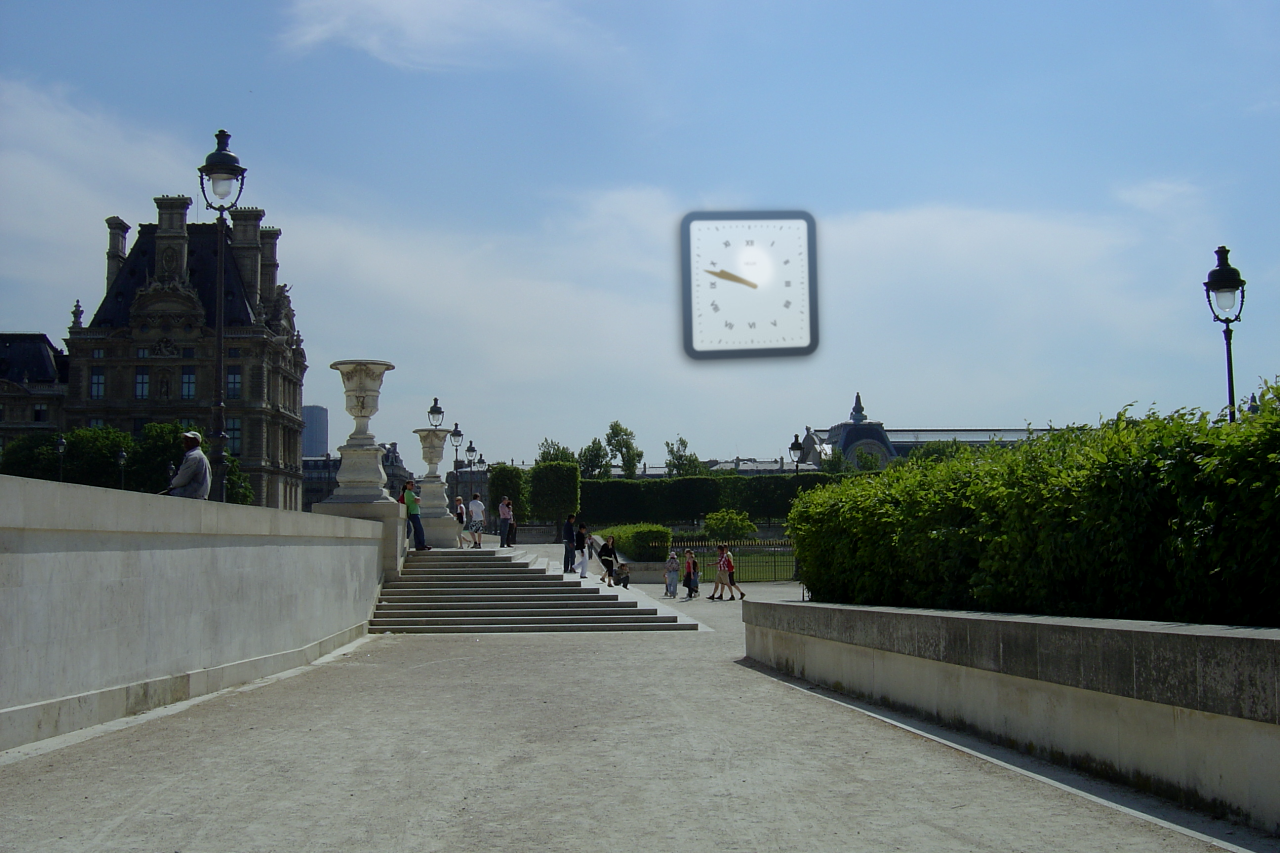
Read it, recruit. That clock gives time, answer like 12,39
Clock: 9,48
